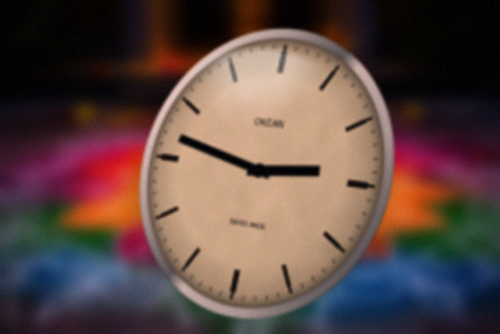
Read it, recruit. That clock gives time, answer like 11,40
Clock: 2,47
